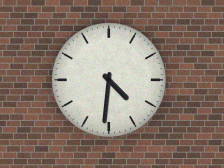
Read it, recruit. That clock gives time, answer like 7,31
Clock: 4,31
